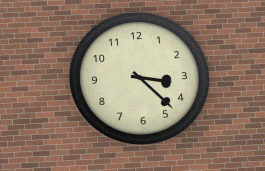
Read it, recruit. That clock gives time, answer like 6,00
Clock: 3,23
